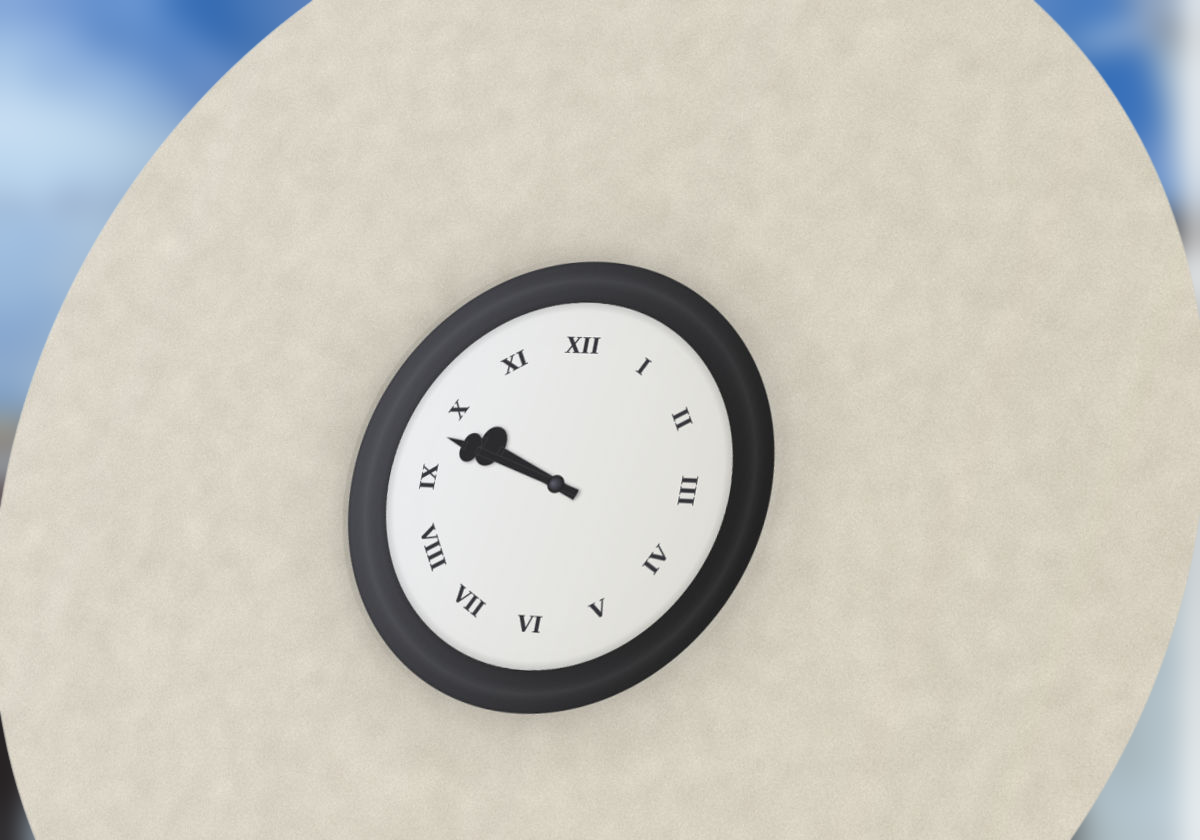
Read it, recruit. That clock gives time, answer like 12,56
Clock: 9,48
